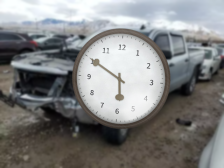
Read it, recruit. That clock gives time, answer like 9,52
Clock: 5,50
